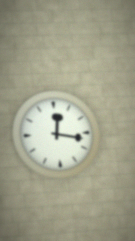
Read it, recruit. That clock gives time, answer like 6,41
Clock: 12,17
